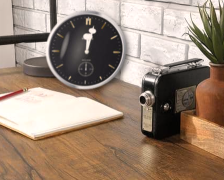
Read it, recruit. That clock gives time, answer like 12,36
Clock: 12,02
